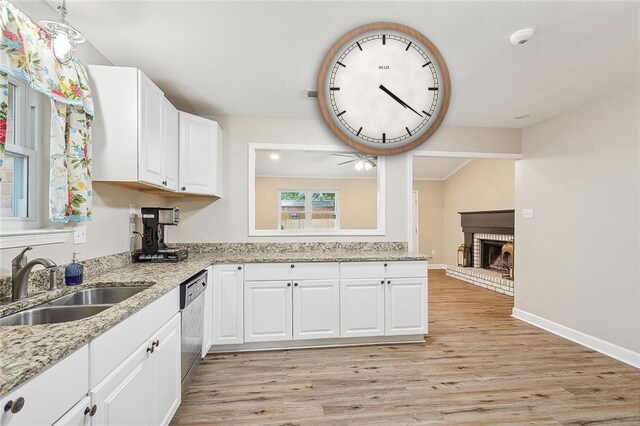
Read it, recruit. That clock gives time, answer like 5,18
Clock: 4,21
